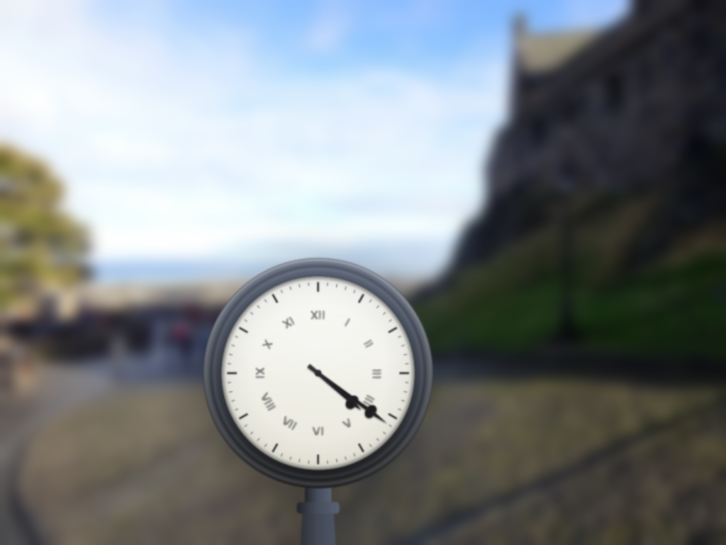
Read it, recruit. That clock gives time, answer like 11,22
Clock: 4,21
